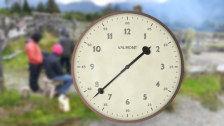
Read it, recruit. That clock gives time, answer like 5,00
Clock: 1,38
